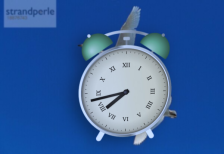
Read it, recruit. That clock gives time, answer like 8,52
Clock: 7,43
